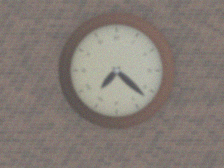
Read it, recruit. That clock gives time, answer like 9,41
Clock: 7,22
